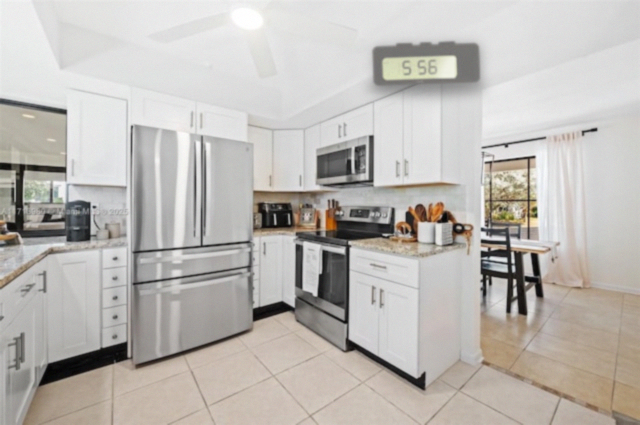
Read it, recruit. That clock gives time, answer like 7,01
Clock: 5,56
